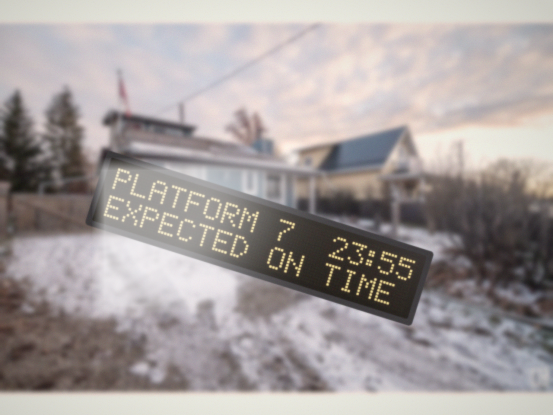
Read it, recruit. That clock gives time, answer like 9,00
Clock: 23,55
